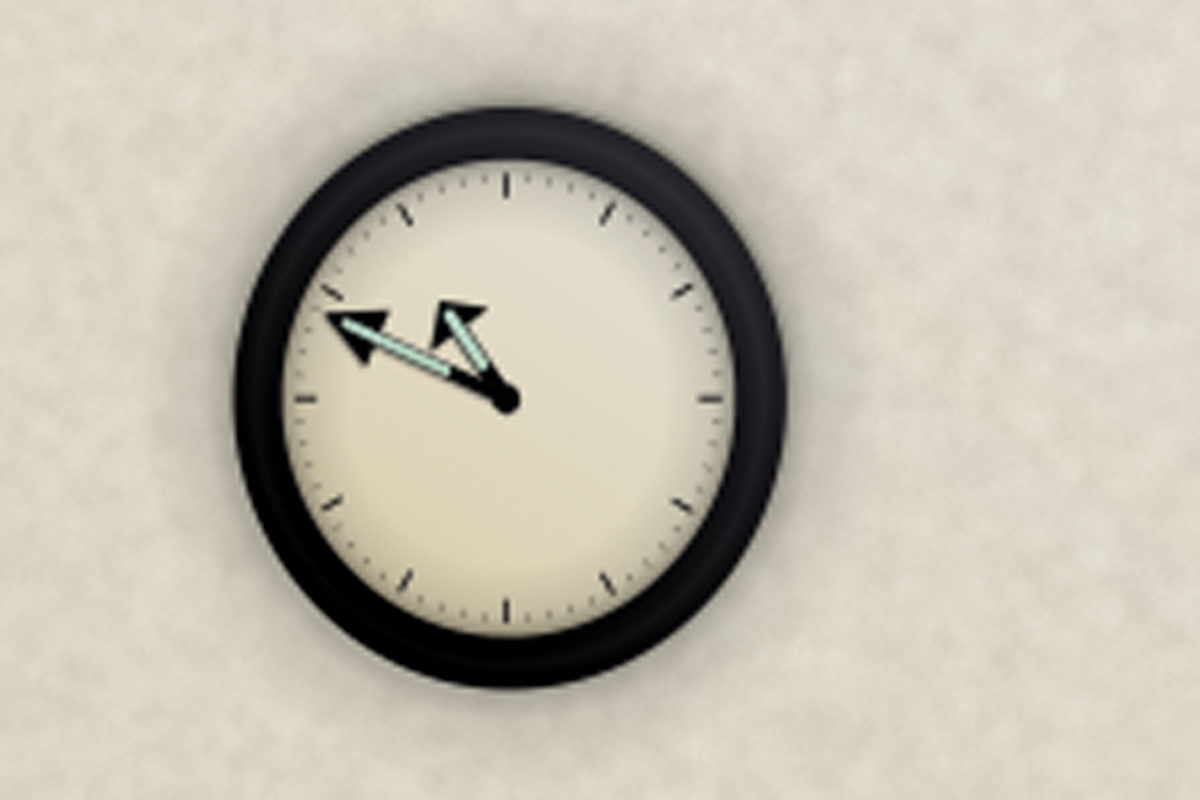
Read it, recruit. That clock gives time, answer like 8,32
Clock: 10,49
